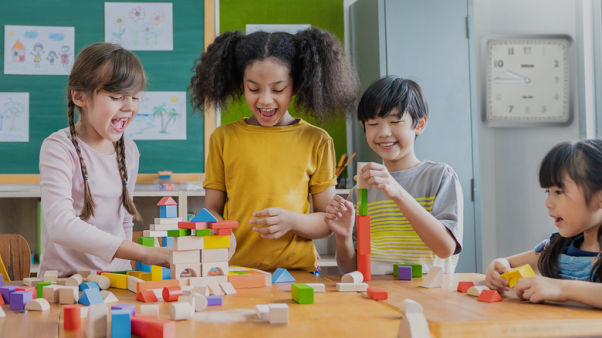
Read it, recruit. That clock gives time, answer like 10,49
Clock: 9,45
